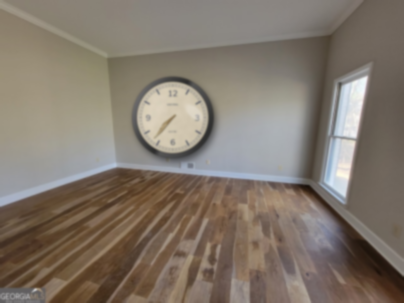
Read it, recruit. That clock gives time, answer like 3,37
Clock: 7,37
